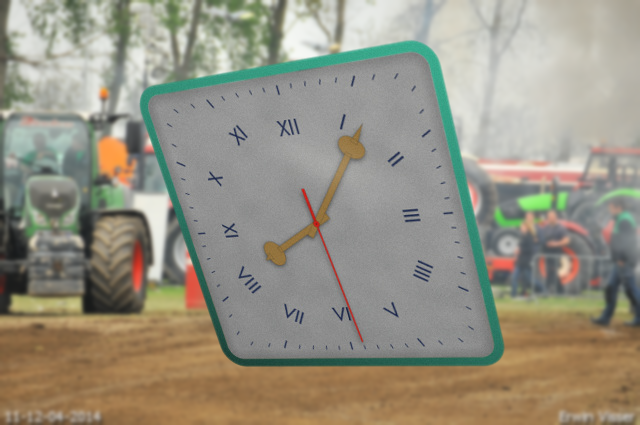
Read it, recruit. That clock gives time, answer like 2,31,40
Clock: 8,06,29
